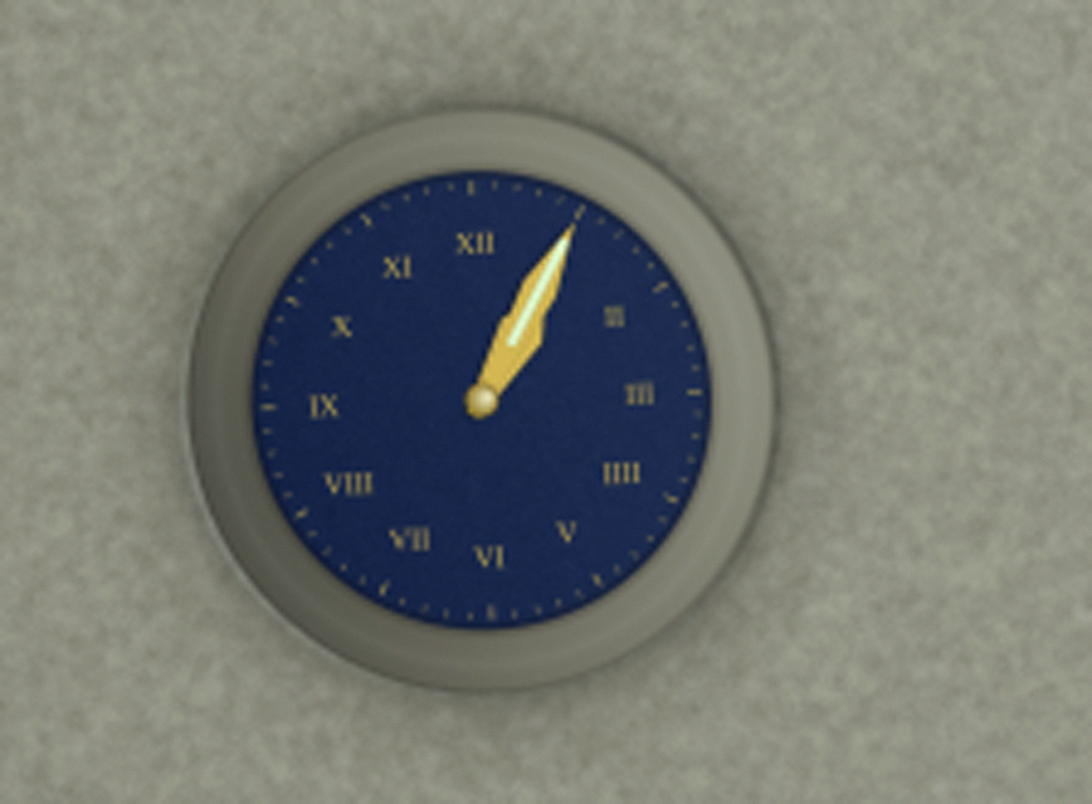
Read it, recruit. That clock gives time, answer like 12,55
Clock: 1,05
